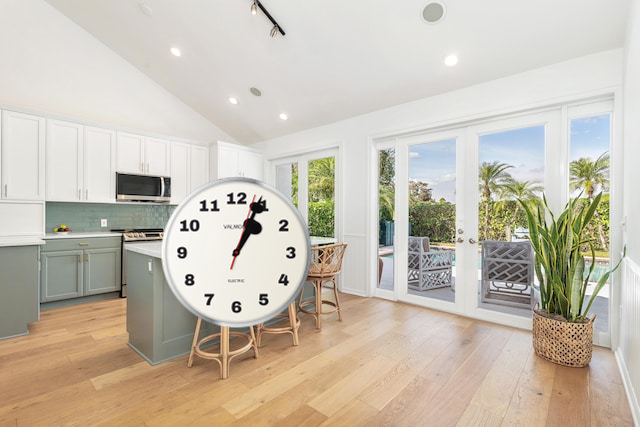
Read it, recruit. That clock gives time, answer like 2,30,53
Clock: 1,04,03
